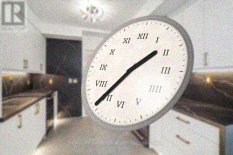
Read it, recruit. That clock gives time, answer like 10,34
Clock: 1,36
